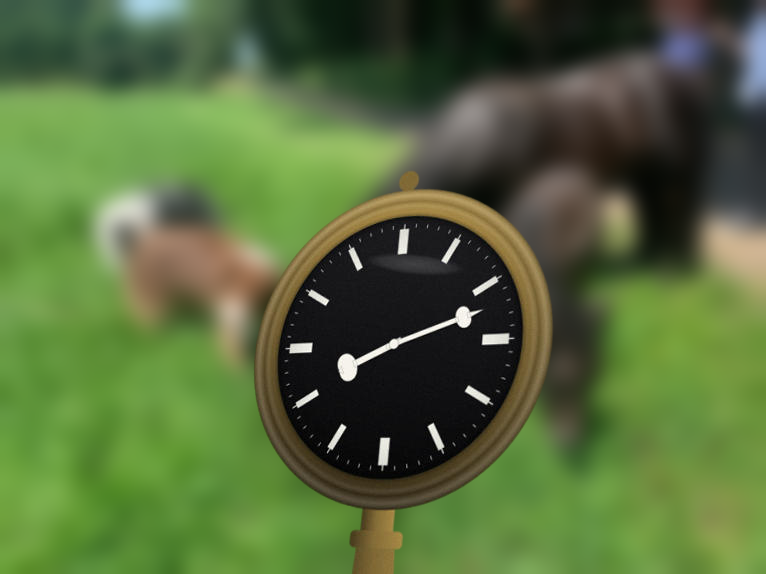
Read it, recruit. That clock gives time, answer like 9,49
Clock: 8,12
